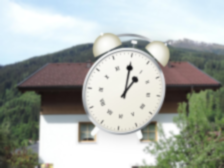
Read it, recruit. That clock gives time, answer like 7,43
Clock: 1,00
